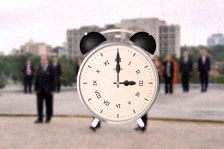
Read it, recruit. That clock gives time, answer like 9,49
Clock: 3,00
